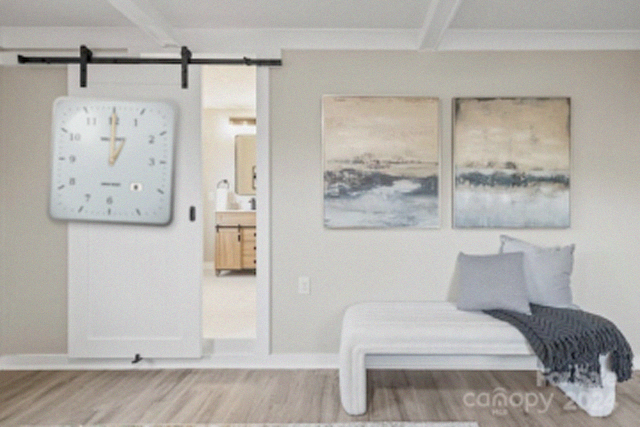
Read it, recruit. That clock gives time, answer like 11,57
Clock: 1,00
